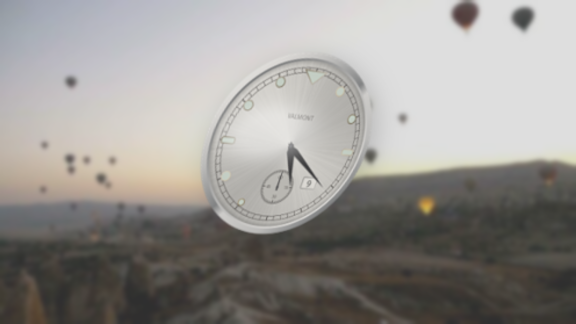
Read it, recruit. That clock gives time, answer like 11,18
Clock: 5,21
